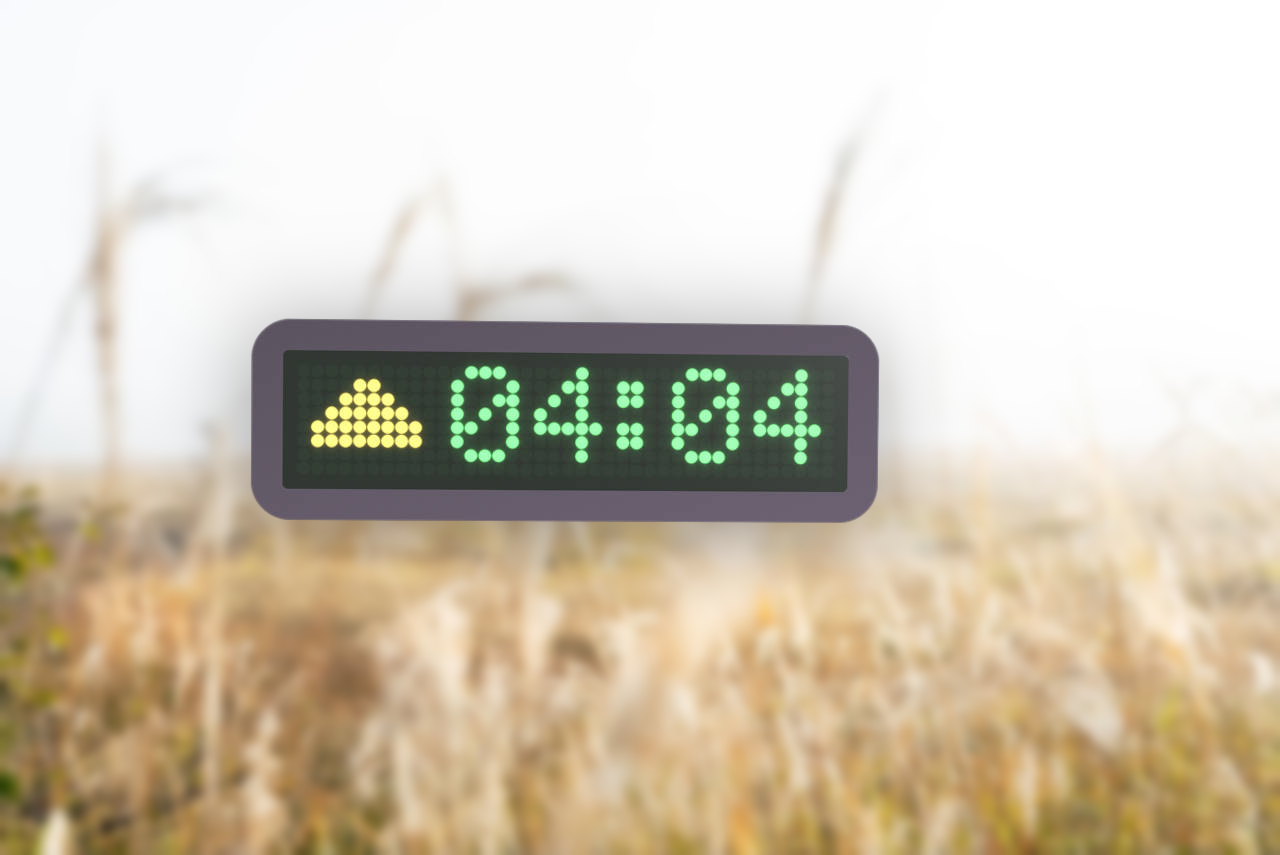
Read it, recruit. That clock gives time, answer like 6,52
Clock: 4,04
